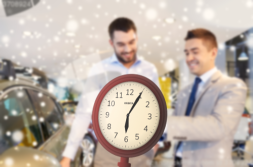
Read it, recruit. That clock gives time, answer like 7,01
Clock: 6,05
